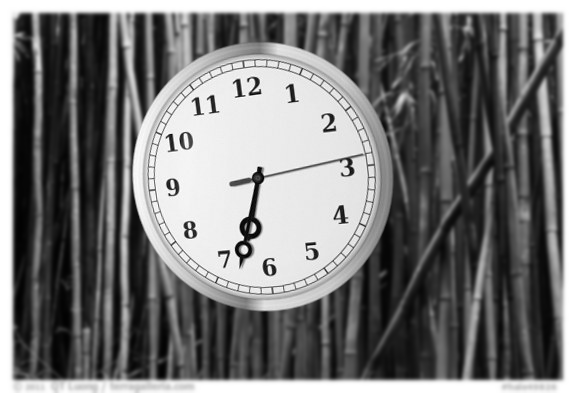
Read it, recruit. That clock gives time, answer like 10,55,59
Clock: 6,33,14
